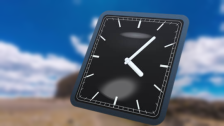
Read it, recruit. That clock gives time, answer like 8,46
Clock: 4,06
